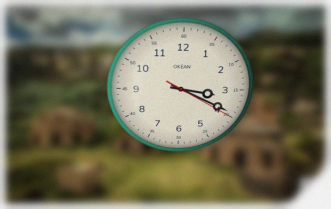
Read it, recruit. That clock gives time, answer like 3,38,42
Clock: 3,19,20
